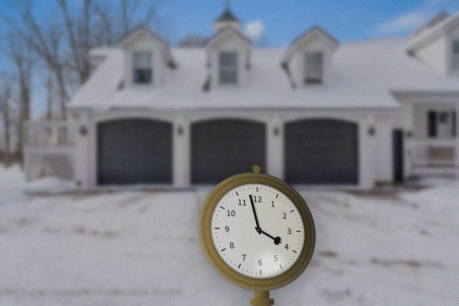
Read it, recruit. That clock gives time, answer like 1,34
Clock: 3,58
